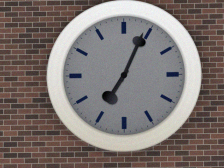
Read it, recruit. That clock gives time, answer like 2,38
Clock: 7,04
